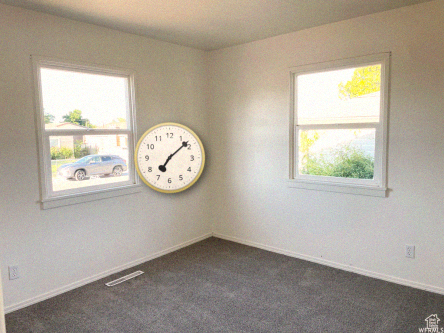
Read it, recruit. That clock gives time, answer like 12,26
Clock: 7,08
